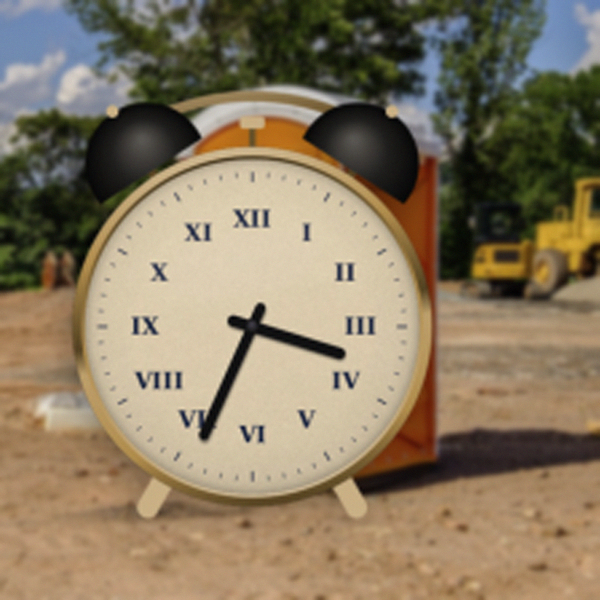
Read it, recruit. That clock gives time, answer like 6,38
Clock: 3,34
